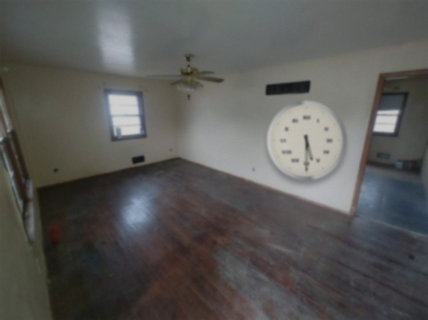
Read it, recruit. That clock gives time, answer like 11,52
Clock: 5,30
